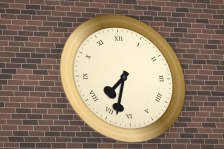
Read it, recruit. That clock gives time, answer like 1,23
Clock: 7,33
